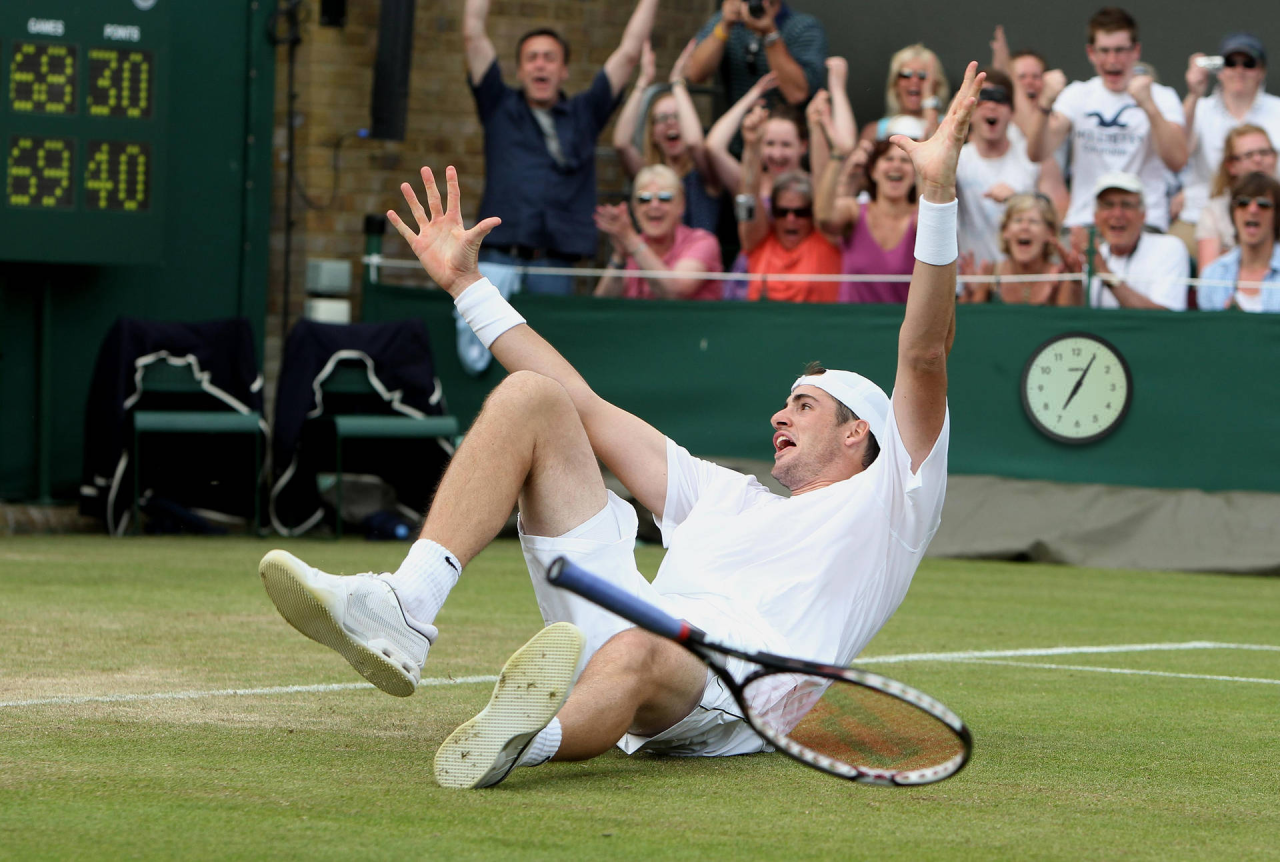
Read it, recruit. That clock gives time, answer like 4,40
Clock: 7,05
